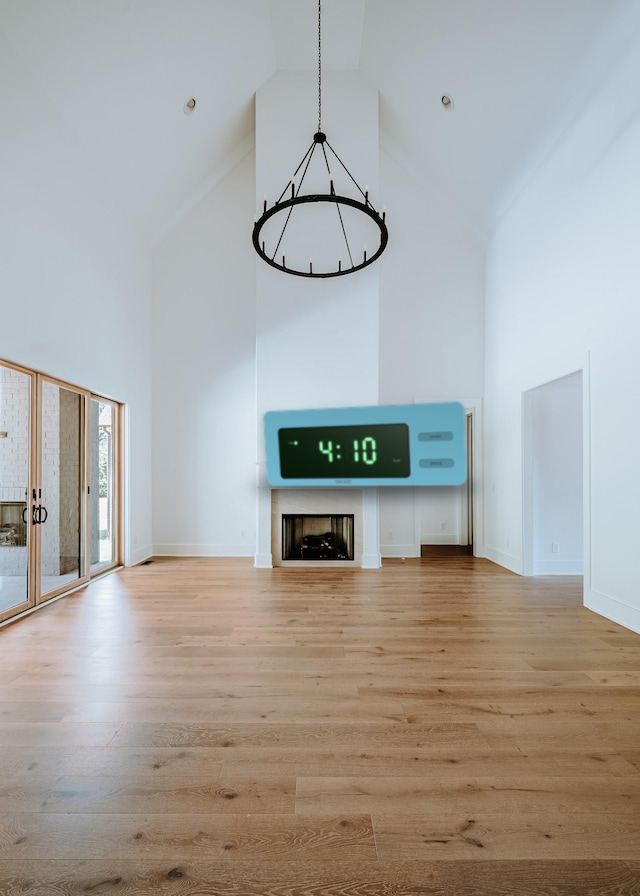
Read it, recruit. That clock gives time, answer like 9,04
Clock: 4,10
